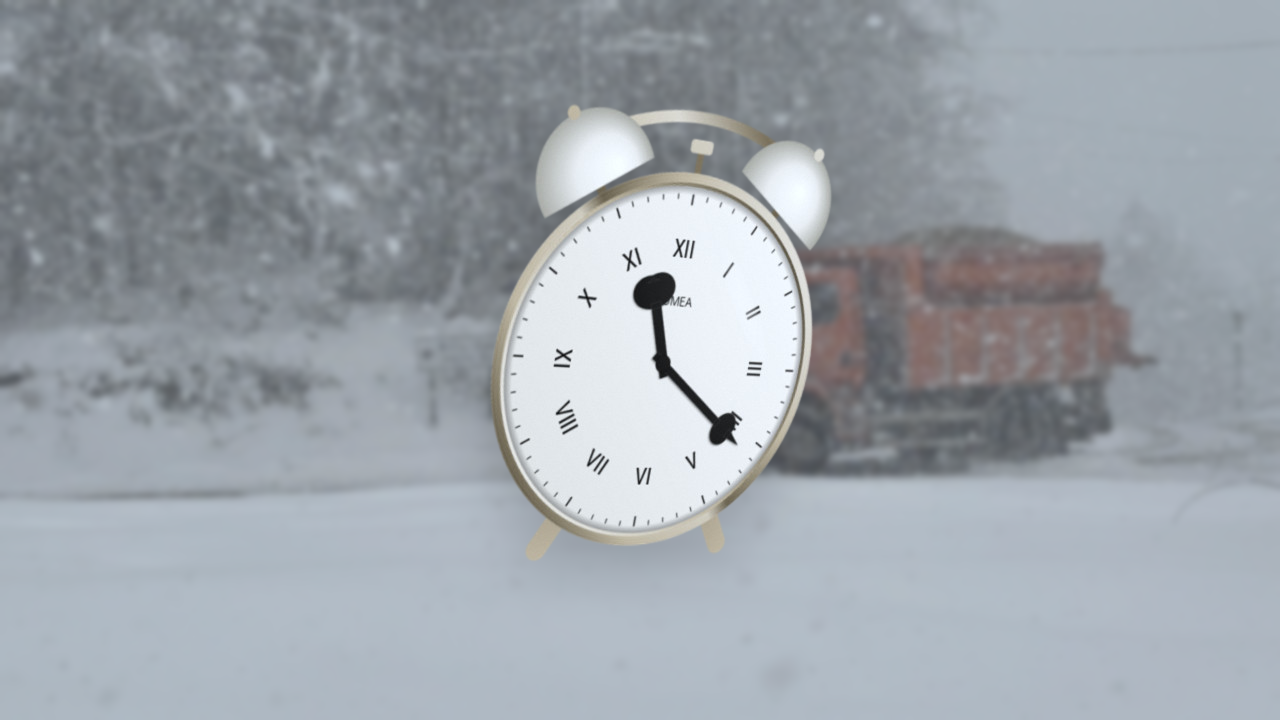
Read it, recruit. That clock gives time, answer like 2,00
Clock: 11,21
